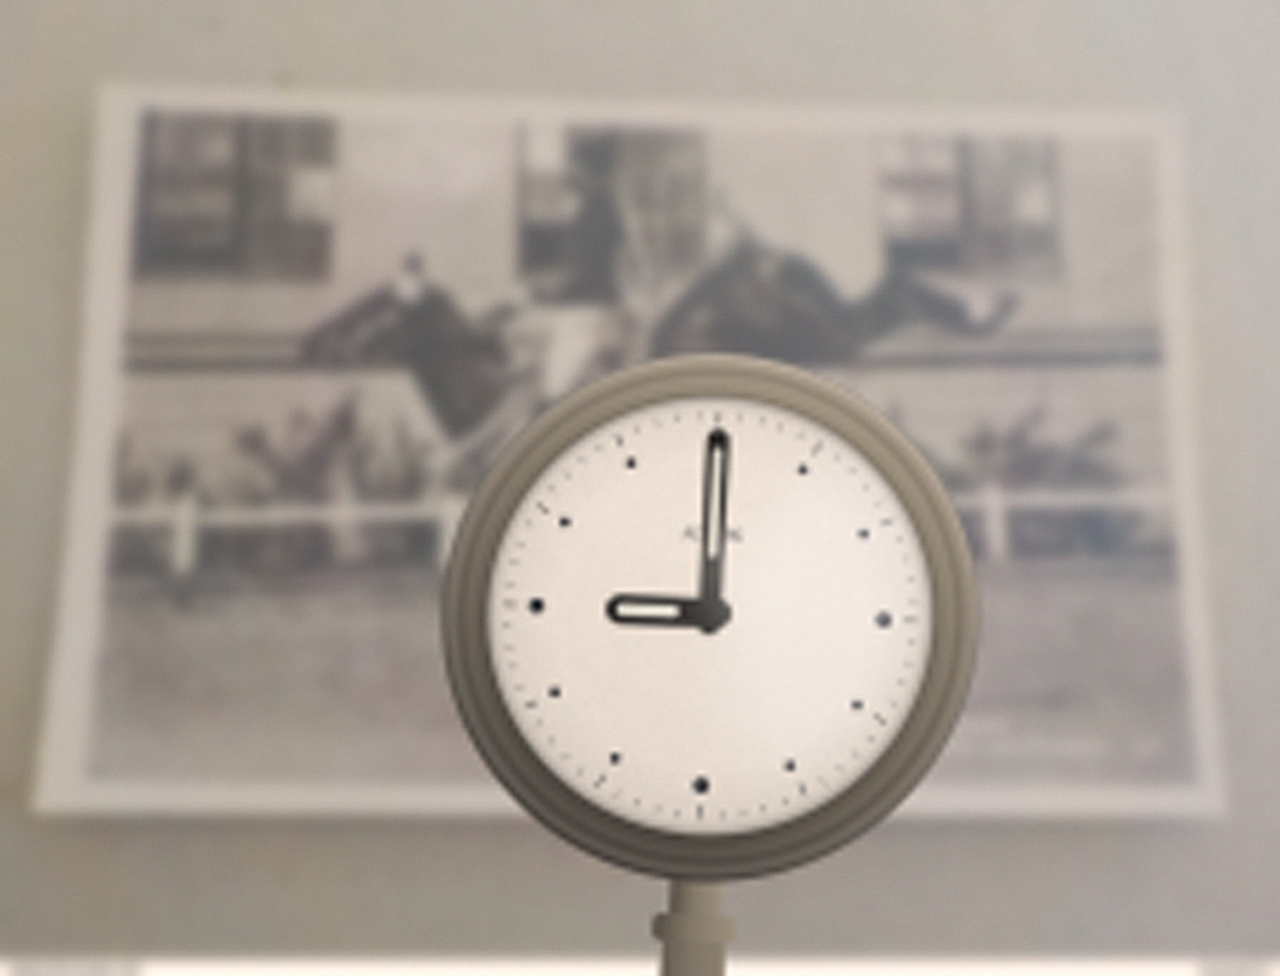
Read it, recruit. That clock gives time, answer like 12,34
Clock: 9,00
